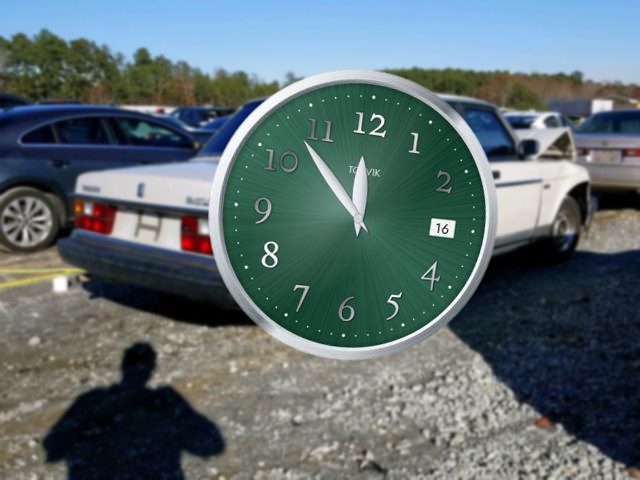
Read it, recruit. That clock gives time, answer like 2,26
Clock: 11,53
